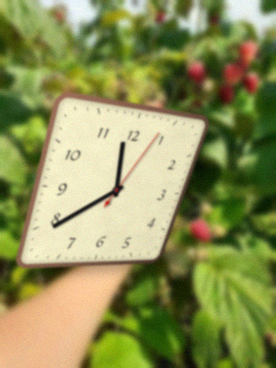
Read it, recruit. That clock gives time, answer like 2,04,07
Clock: 11,39,04
